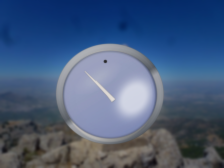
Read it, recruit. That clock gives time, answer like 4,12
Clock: 10,54
